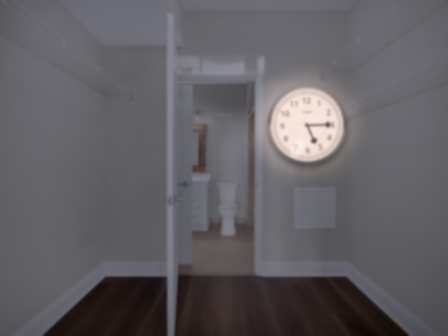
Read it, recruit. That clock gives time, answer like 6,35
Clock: 5,15
